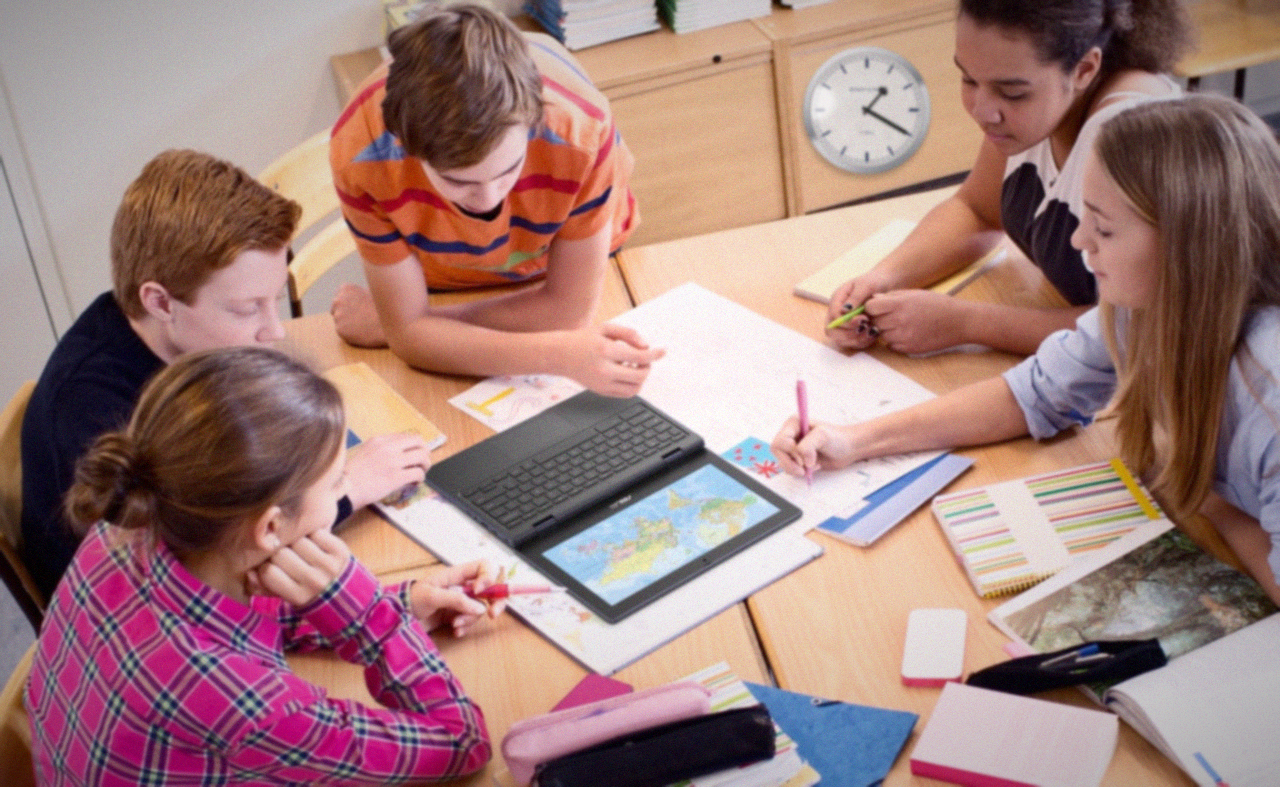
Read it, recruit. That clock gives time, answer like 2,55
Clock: 1,20
